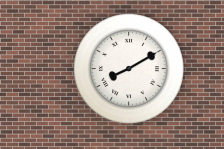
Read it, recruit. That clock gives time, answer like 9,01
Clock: 8,10
